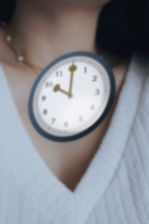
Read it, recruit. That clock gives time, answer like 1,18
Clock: 10,00
